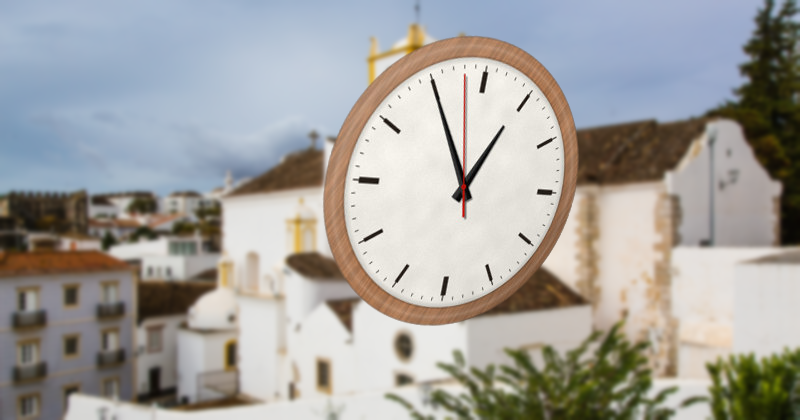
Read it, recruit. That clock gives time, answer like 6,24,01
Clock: 12,54,58
